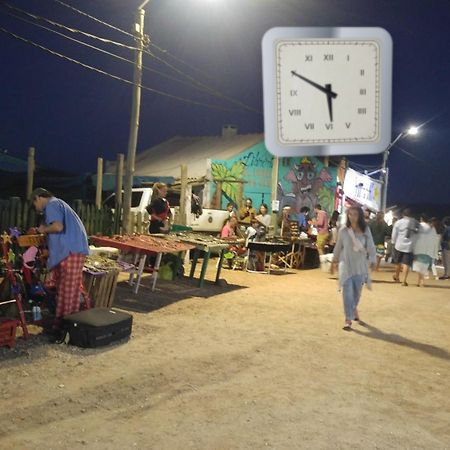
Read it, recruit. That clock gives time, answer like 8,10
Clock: 5,50
